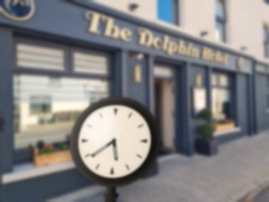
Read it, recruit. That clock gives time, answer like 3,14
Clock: 5,39
